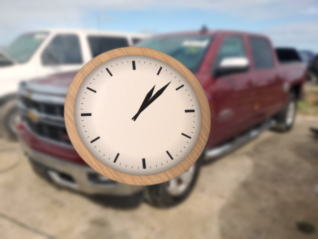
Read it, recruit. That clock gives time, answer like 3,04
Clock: 1,08
